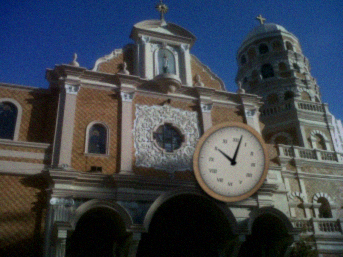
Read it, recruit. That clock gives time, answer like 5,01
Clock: 10,02
